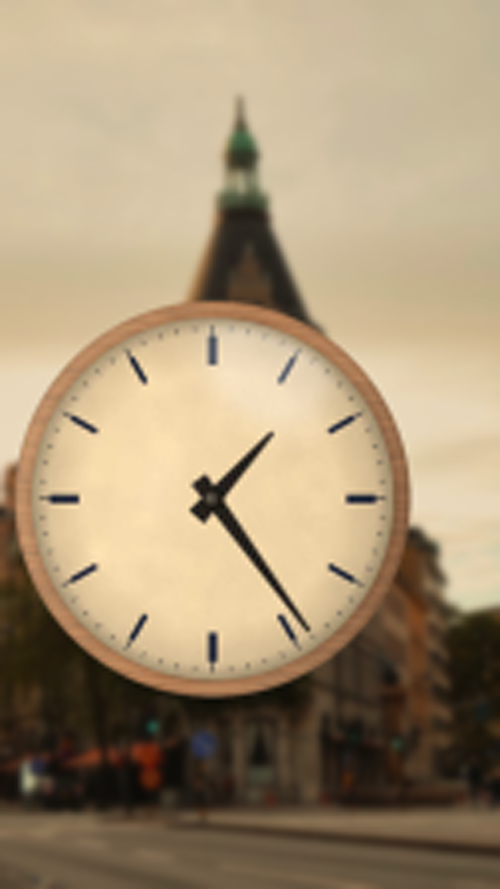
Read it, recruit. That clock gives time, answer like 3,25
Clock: 1,24
